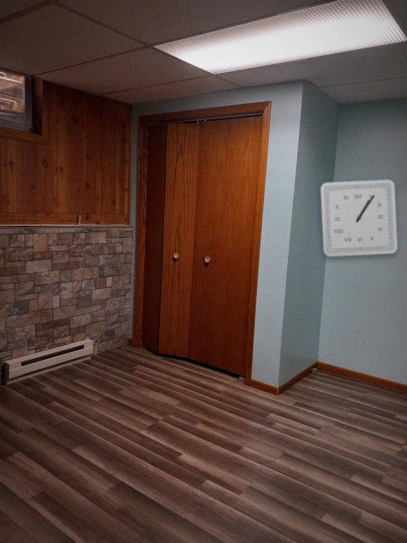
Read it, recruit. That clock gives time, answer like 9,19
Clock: 1,06
